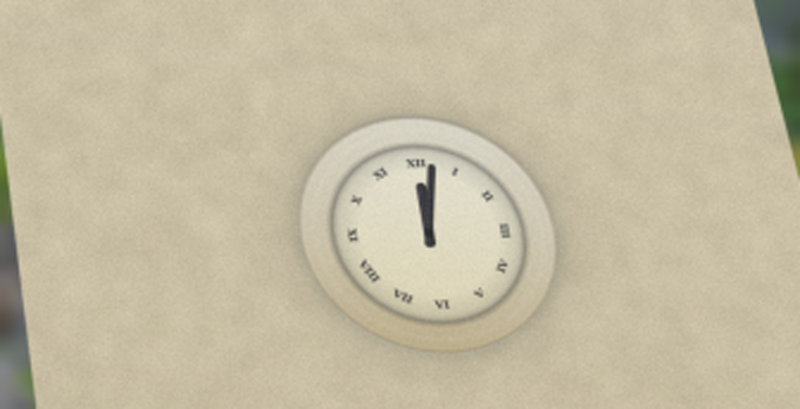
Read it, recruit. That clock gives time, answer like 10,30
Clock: 12,02
